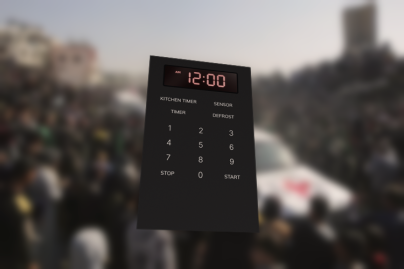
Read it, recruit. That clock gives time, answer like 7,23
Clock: 12,00
